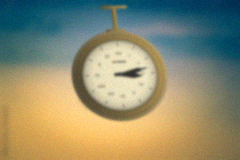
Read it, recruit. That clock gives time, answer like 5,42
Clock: 3,13
